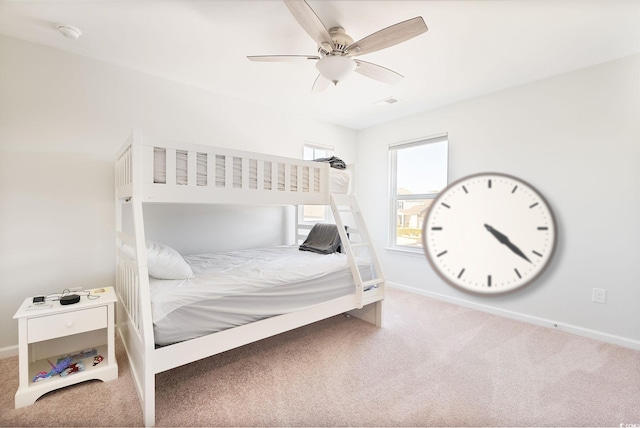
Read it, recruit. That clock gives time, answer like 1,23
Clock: 4,22
